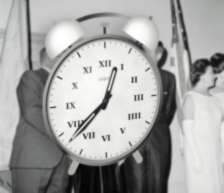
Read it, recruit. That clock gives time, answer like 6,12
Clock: 12,38
